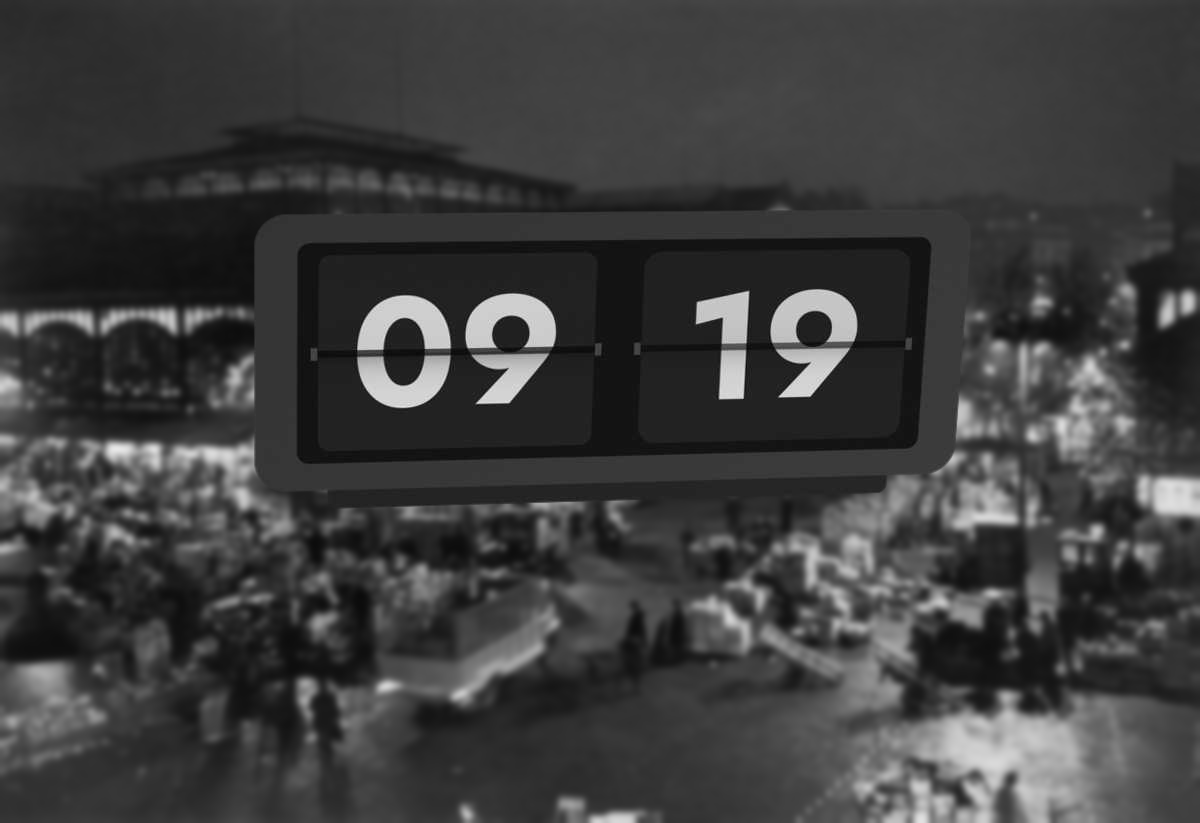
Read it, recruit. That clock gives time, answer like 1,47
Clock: 9,19
